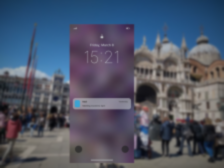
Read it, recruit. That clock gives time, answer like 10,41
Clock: 15,21
